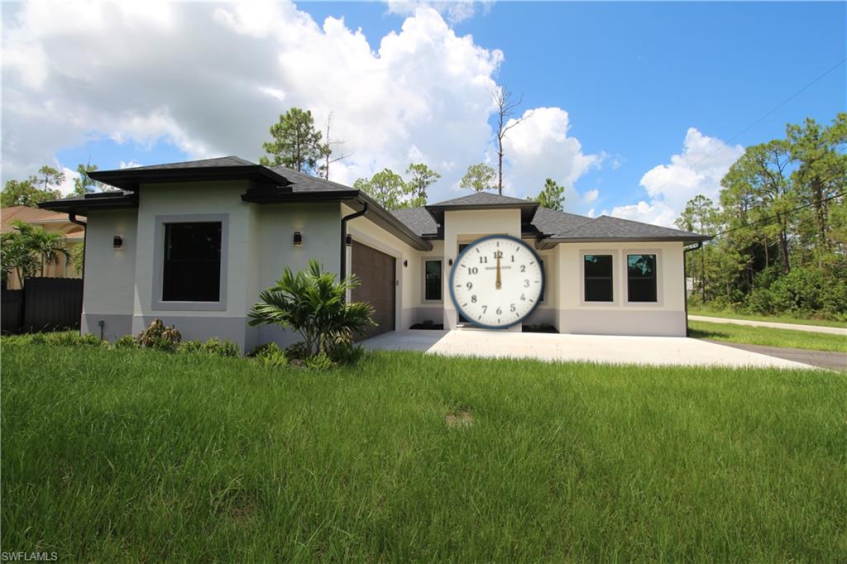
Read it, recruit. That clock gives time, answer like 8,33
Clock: 12,00
